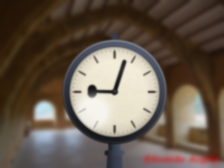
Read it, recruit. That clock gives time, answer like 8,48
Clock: 9,03
